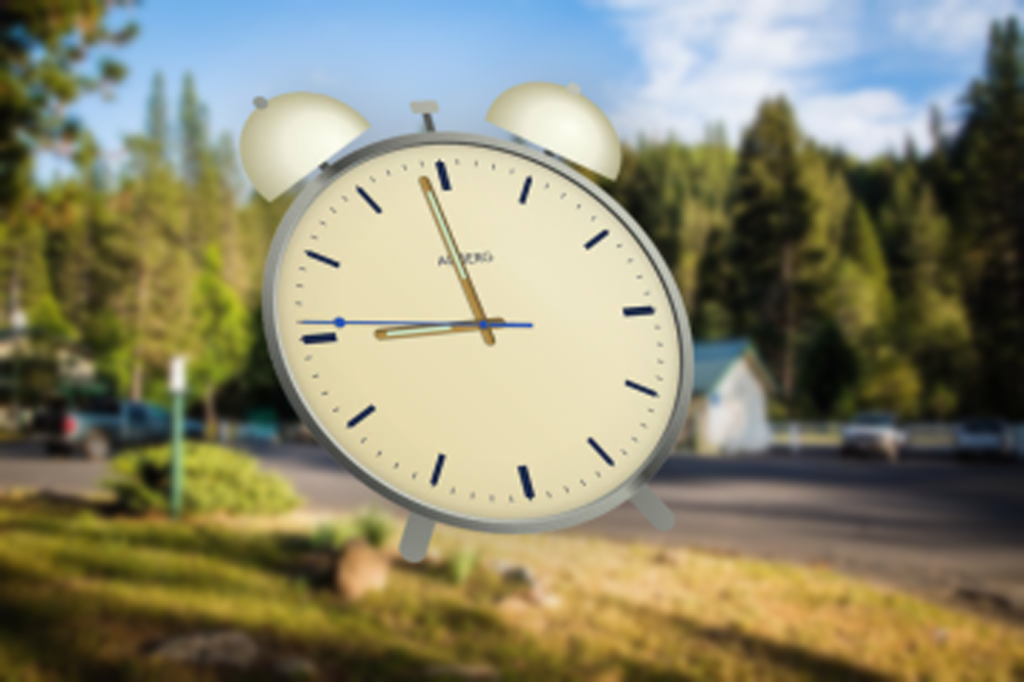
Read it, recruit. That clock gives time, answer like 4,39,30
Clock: 8,58,46
